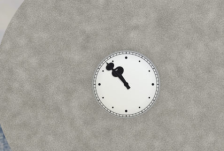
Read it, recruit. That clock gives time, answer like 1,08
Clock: 10,53
